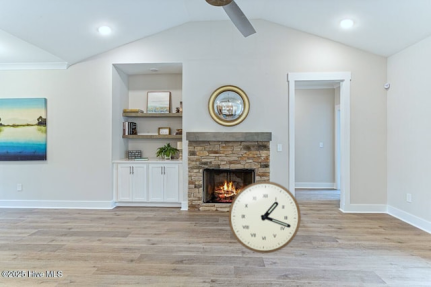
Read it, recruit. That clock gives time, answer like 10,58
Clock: 1,18
